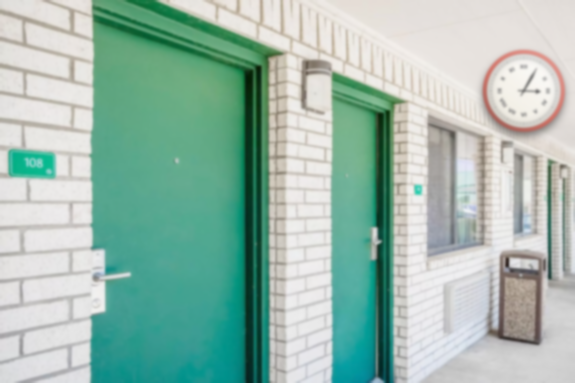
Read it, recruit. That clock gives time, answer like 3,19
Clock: 3,05
